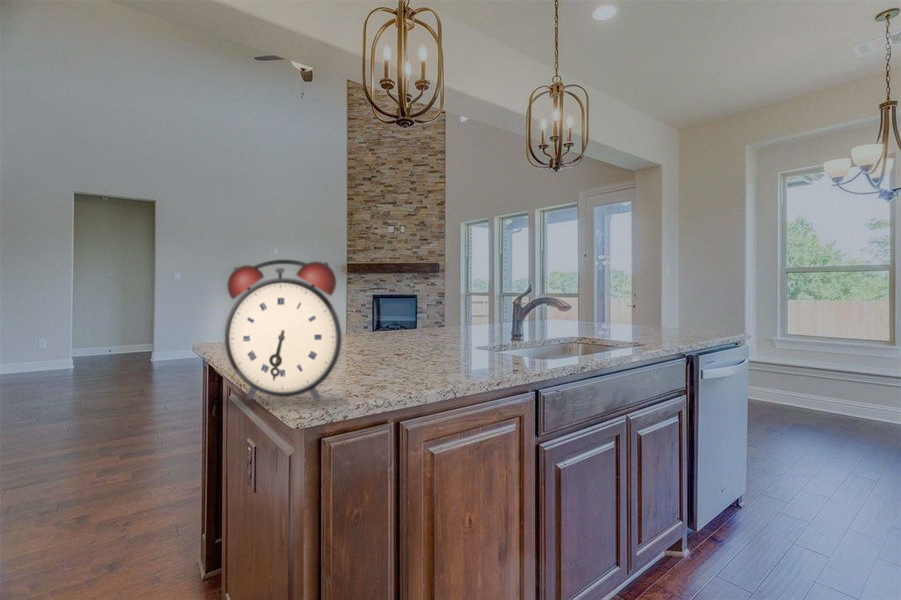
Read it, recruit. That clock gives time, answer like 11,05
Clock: 6,32
